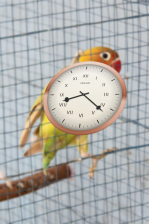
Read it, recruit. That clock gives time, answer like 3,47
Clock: 8,22
